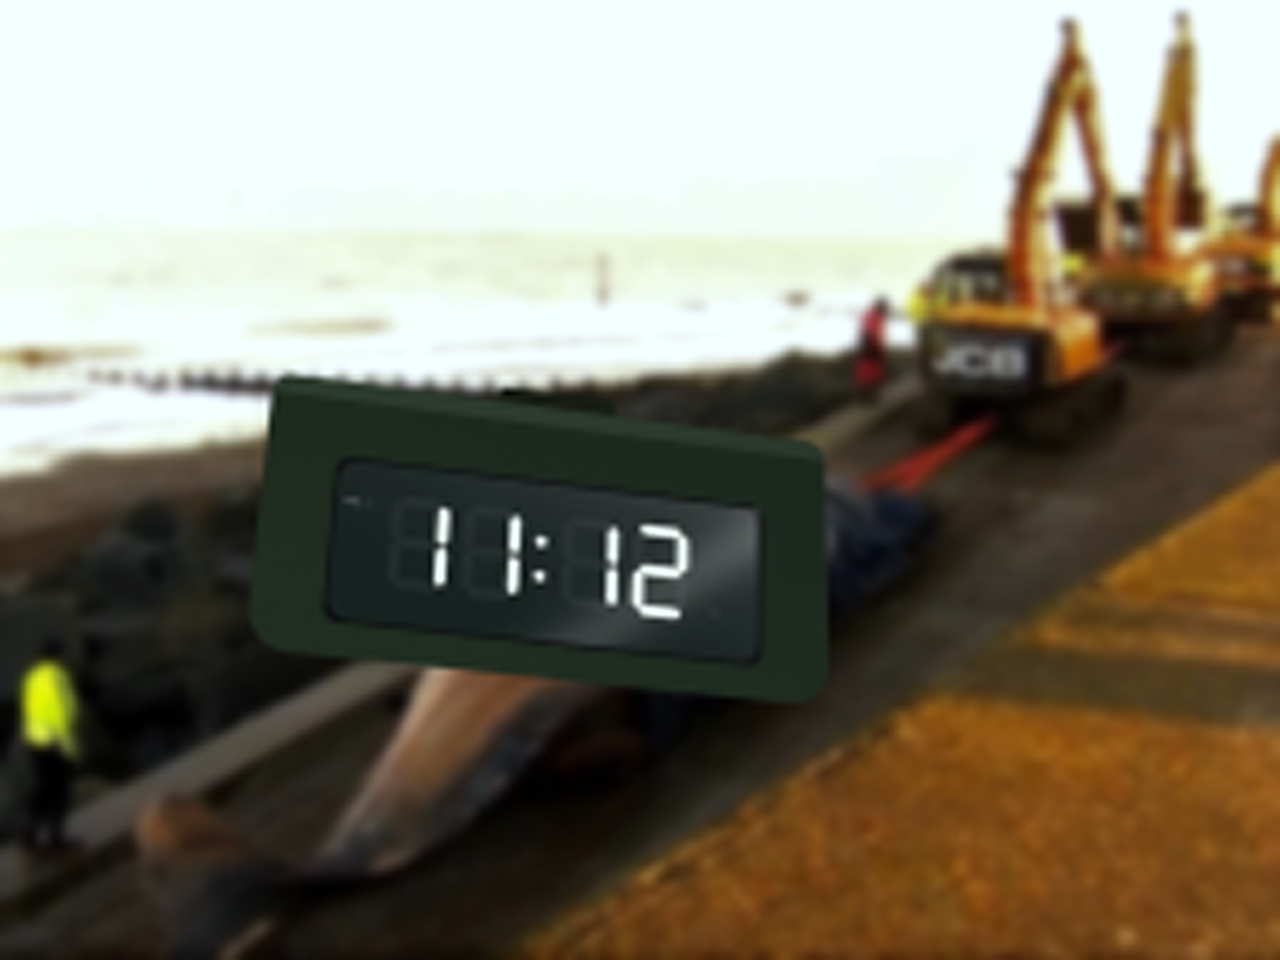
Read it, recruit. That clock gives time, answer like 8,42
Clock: 11,12
